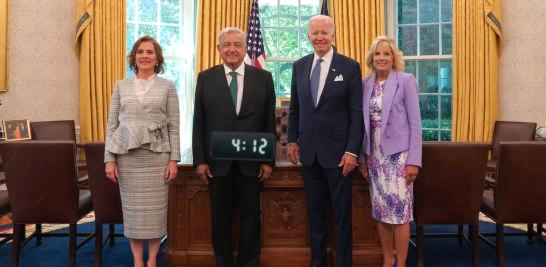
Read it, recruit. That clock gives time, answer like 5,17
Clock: 4,12
